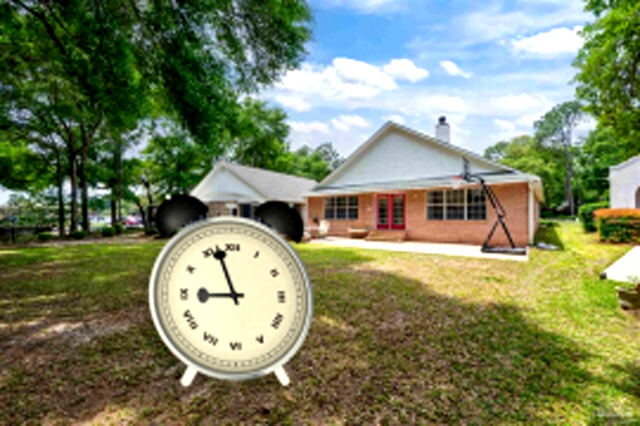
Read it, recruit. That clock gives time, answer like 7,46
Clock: 8,57
